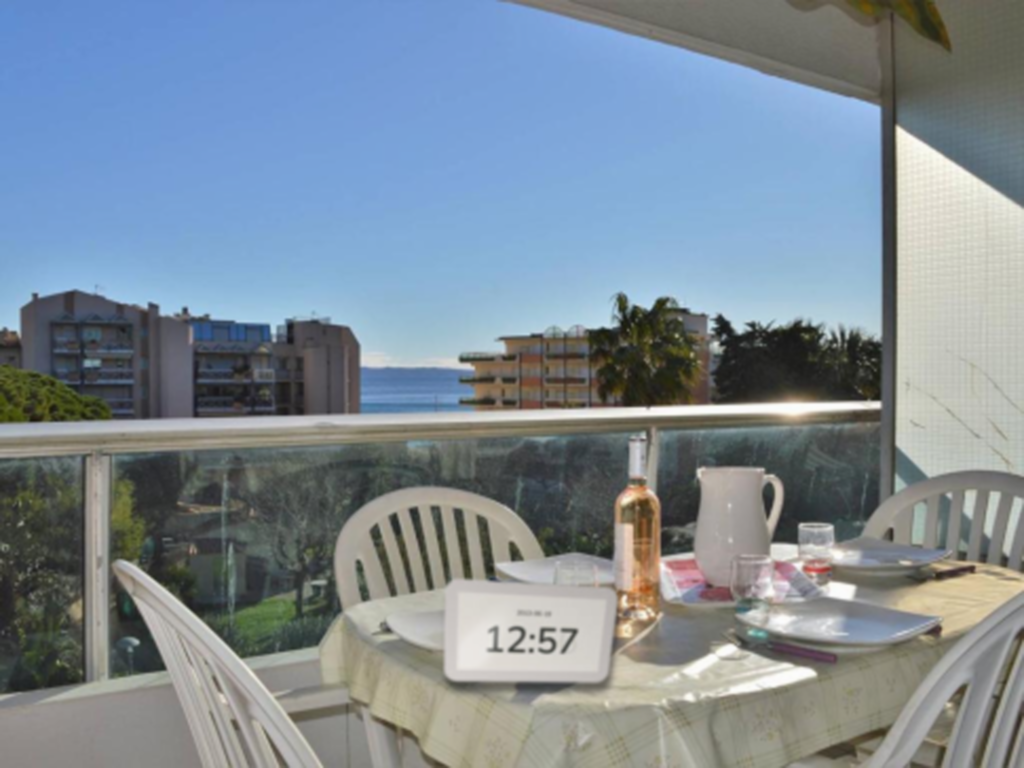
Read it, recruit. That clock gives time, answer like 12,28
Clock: 12,57
